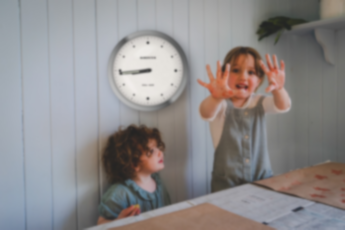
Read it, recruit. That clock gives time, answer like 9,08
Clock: 8,44
